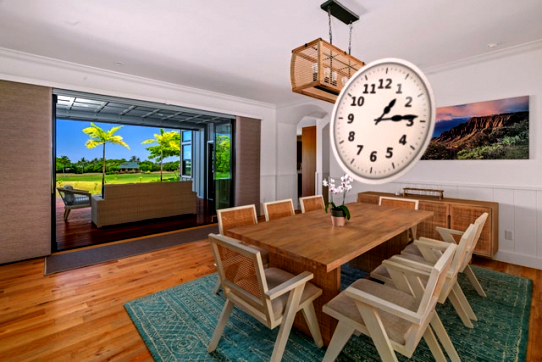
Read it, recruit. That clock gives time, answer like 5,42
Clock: 1,14
